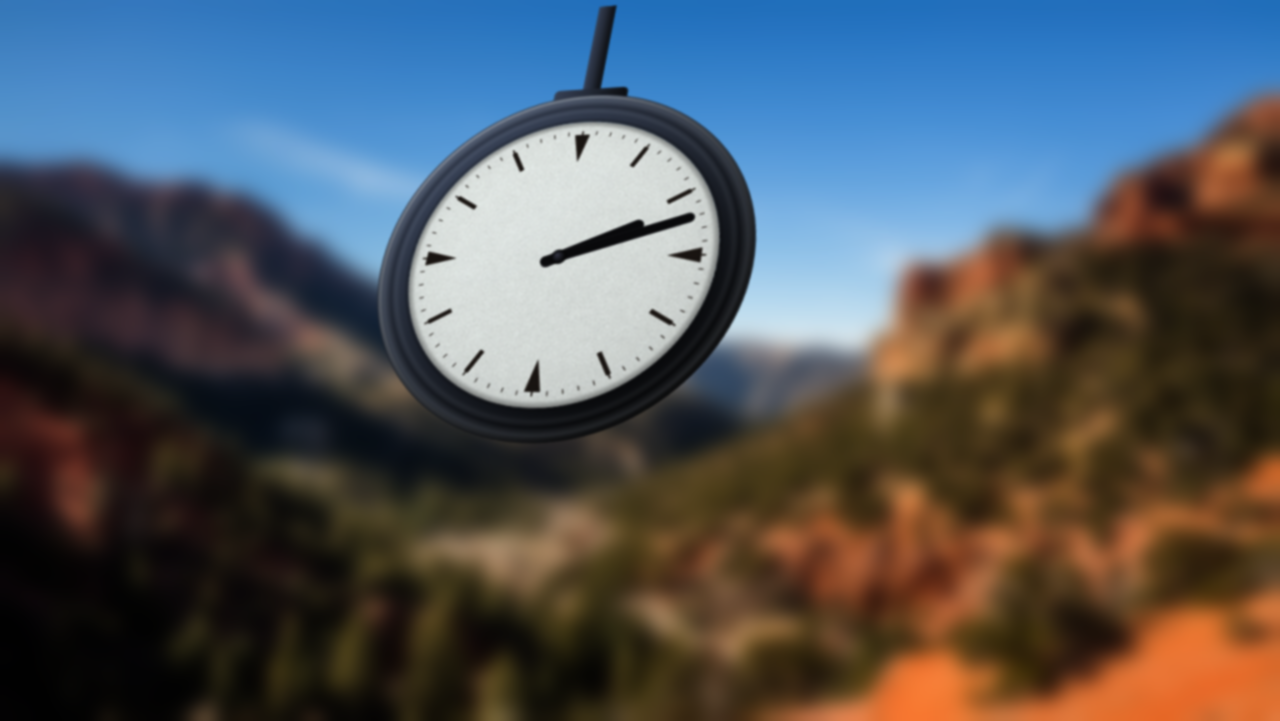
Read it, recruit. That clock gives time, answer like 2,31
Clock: 2,12
